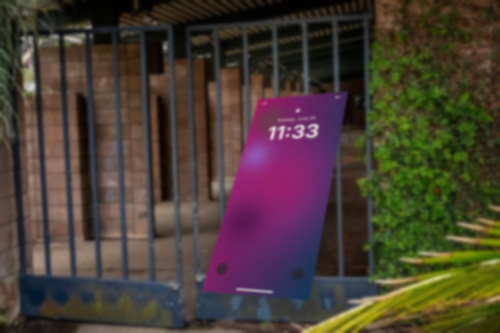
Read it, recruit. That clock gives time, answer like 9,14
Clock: 11,33
